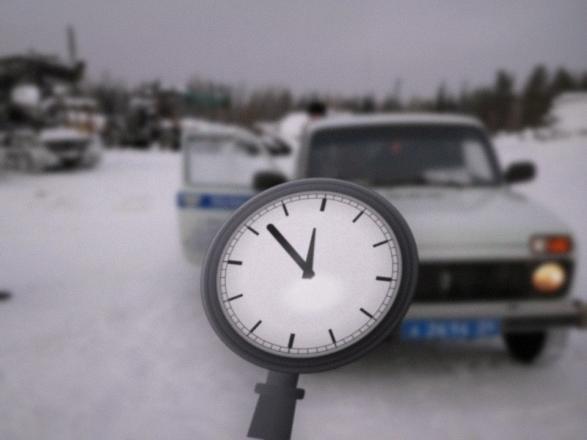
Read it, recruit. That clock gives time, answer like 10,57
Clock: 11,52
